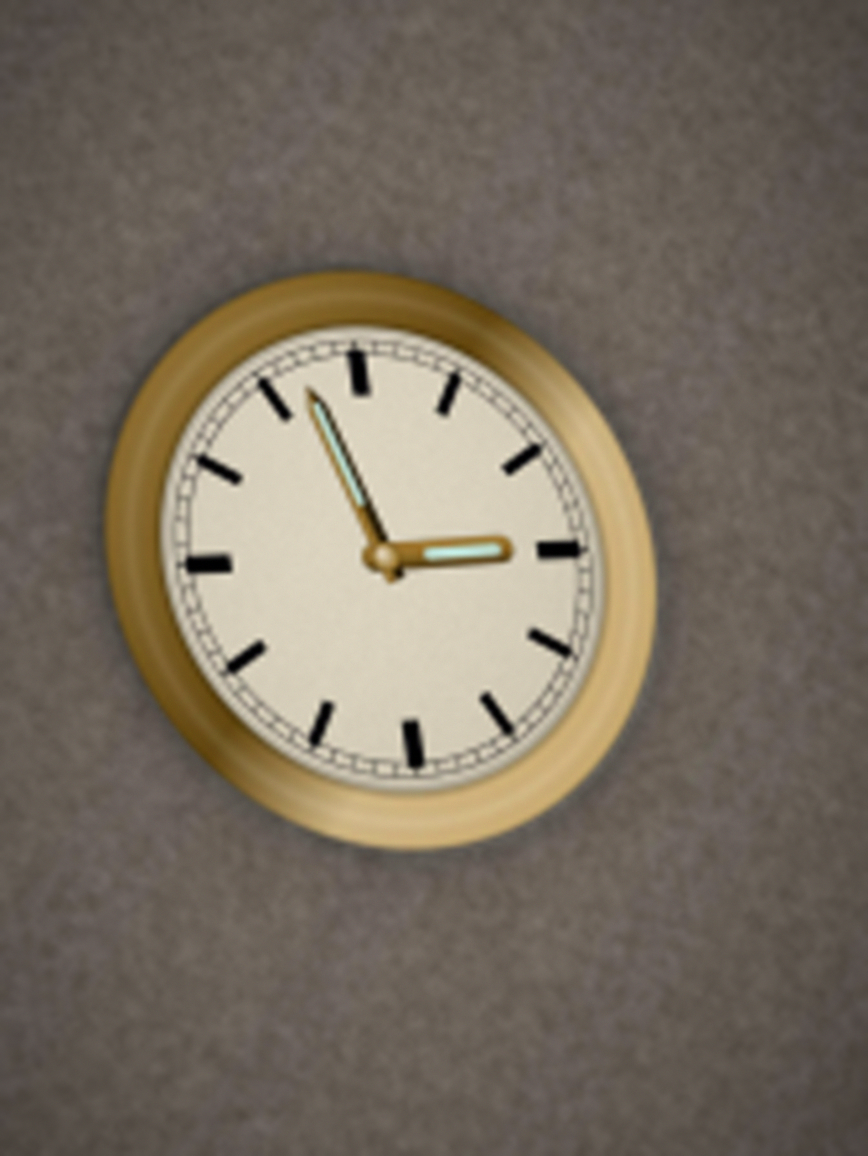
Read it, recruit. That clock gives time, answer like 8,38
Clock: 2,57
